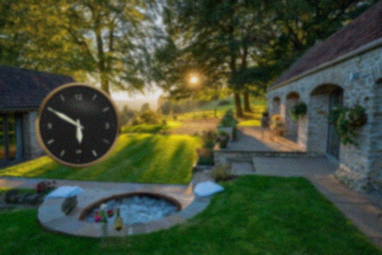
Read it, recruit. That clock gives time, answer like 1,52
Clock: 5,50
